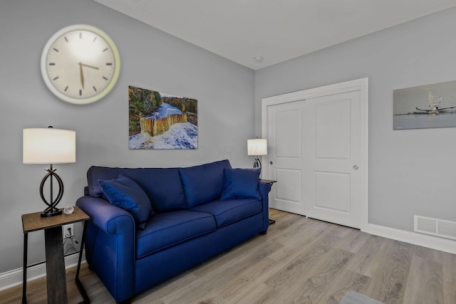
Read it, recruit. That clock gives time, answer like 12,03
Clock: 3,29
